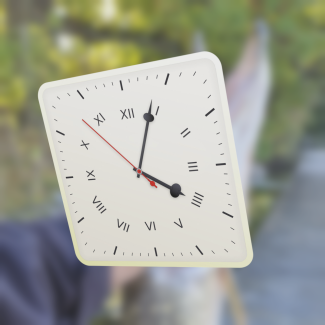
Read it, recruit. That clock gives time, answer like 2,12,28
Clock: 4,03,53
